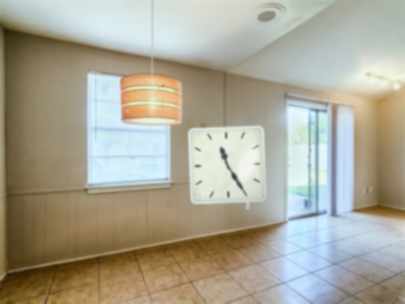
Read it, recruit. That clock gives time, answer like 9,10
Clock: 11,25
